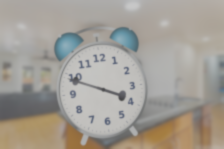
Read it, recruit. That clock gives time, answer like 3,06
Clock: 3,49
